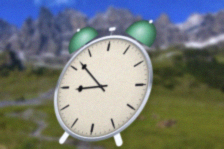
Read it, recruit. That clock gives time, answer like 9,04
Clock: 8,52
